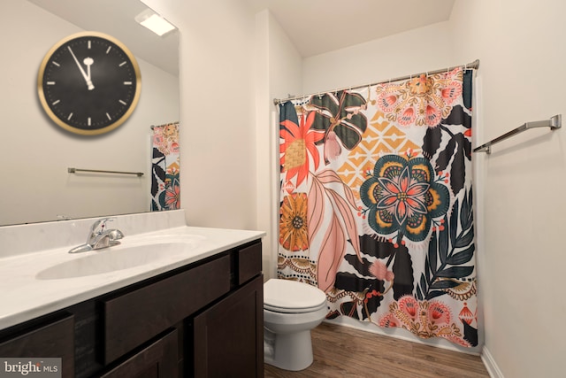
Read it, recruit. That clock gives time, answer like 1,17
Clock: 11,55
